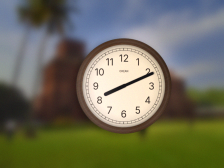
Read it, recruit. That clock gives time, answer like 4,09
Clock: 8,11
